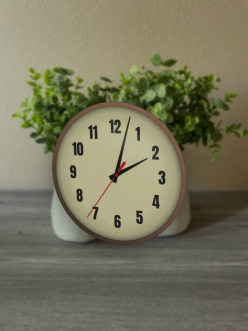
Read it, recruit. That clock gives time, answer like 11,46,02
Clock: 2,02,36
